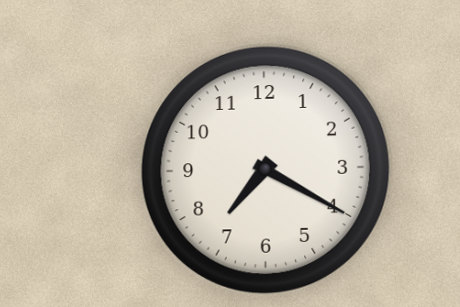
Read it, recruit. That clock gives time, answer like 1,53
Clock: 7,20
